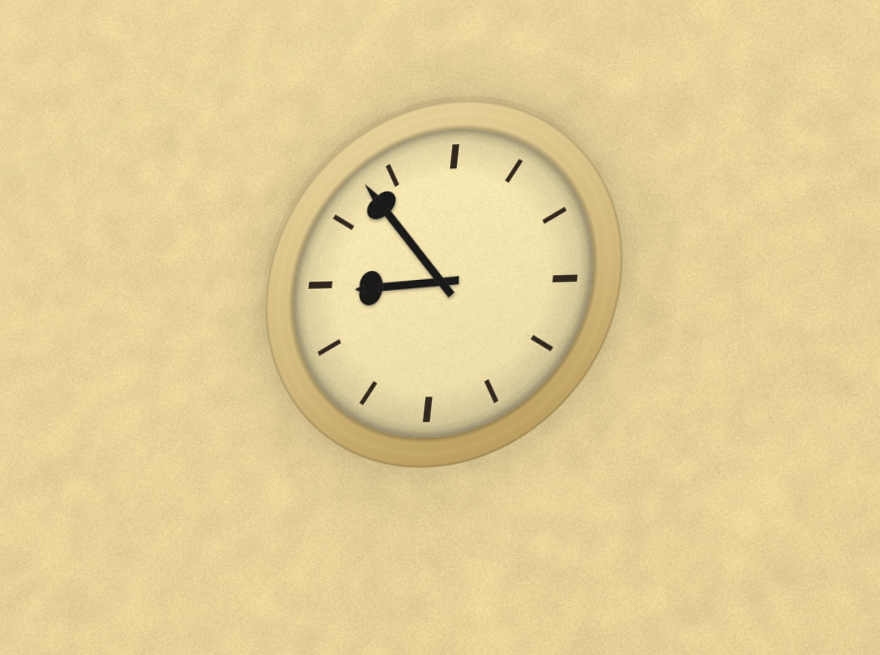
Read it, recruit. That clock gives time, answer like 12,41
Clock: 8,53
